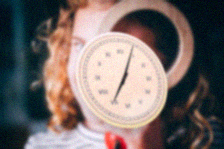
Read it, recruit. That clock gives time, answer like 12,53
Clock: 7,04
